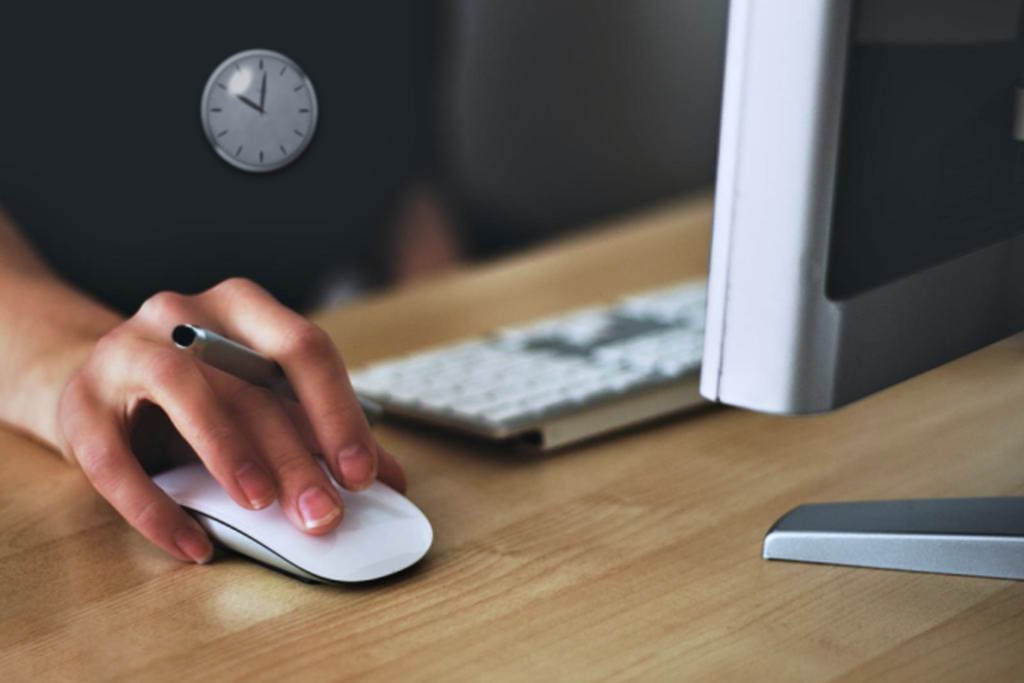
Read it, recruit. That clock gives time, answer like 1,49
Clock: 10,01
